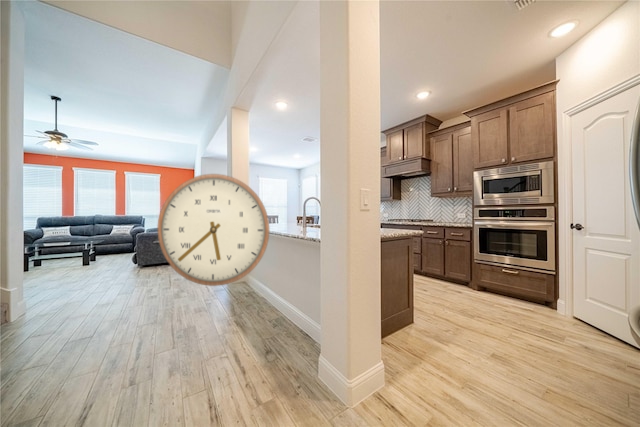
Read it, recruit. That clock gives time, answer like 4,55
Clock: 5,38
